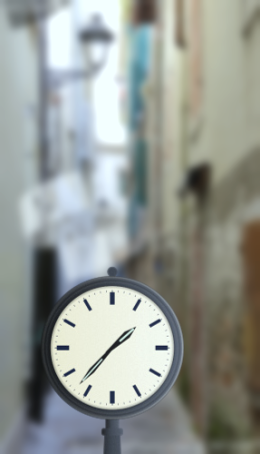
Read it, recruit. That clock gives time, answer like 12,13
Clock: 1,37
